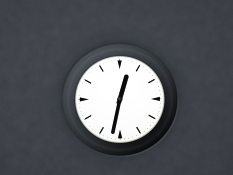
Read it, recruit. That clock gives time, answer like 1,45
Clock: 12,32
